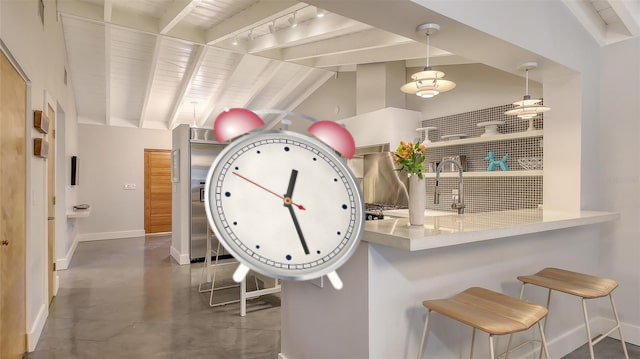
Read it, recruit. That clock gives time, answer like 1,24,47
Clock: 12,26,49
